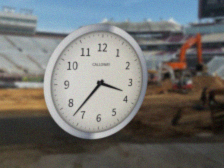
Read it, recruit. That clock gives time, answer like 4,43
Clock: 3,37
